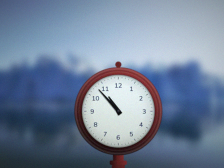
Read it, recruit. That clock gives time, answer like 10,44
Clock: 10,53
